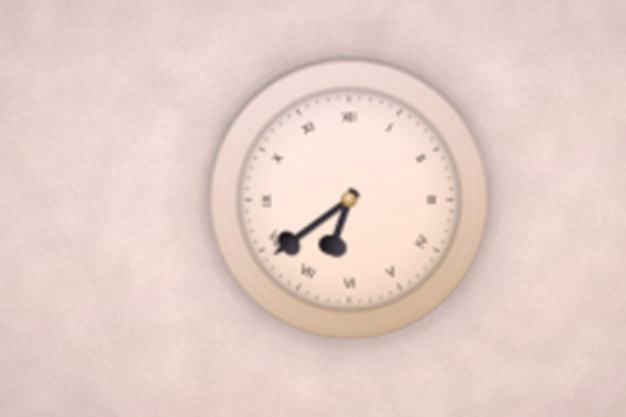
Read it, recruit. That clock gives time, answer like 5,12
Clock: 6,39
